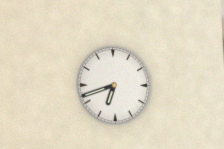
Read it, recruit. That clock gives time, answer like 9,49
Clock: 6,42
